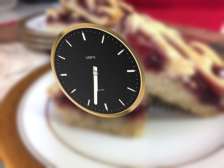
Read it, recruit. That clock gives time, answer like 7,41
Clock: 6,33
